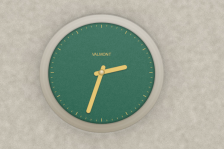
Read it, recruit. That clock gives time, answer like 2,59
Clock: 2,33
